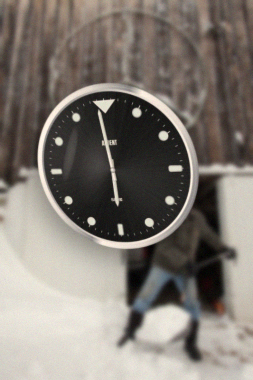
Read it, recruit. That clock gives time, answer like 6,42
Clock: 5,59
